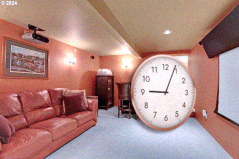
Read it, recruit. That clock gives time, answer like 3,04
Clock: 9,04
